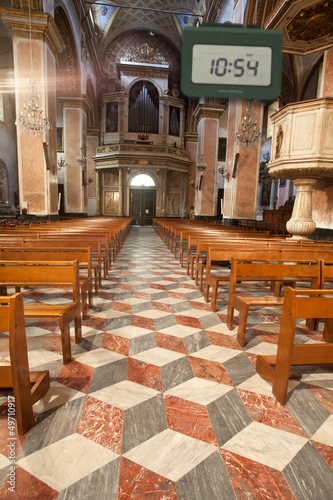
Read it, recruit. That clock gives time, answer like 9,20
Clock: 10,54
